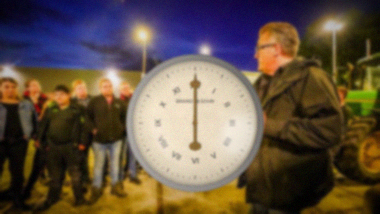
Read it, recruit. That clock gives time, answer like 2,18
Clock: 6,00
